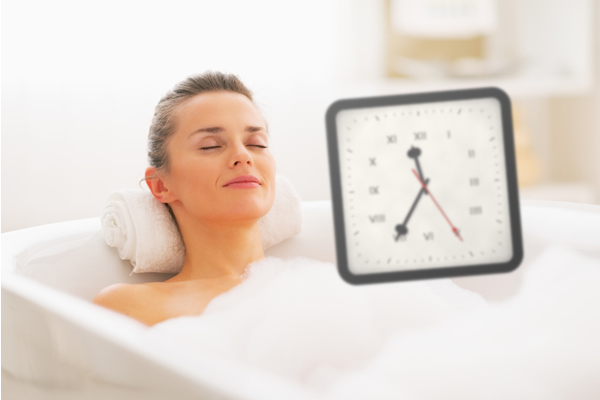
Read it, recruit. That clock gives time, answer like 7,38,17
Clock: 11,35,25
